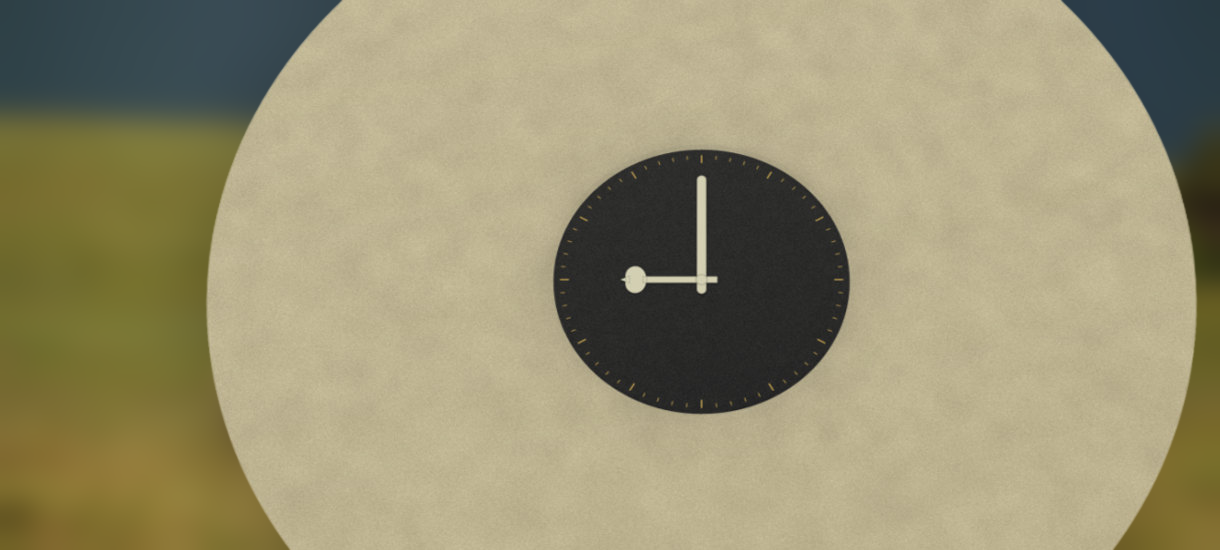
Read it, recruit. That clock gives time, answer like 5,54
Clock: 9,00
